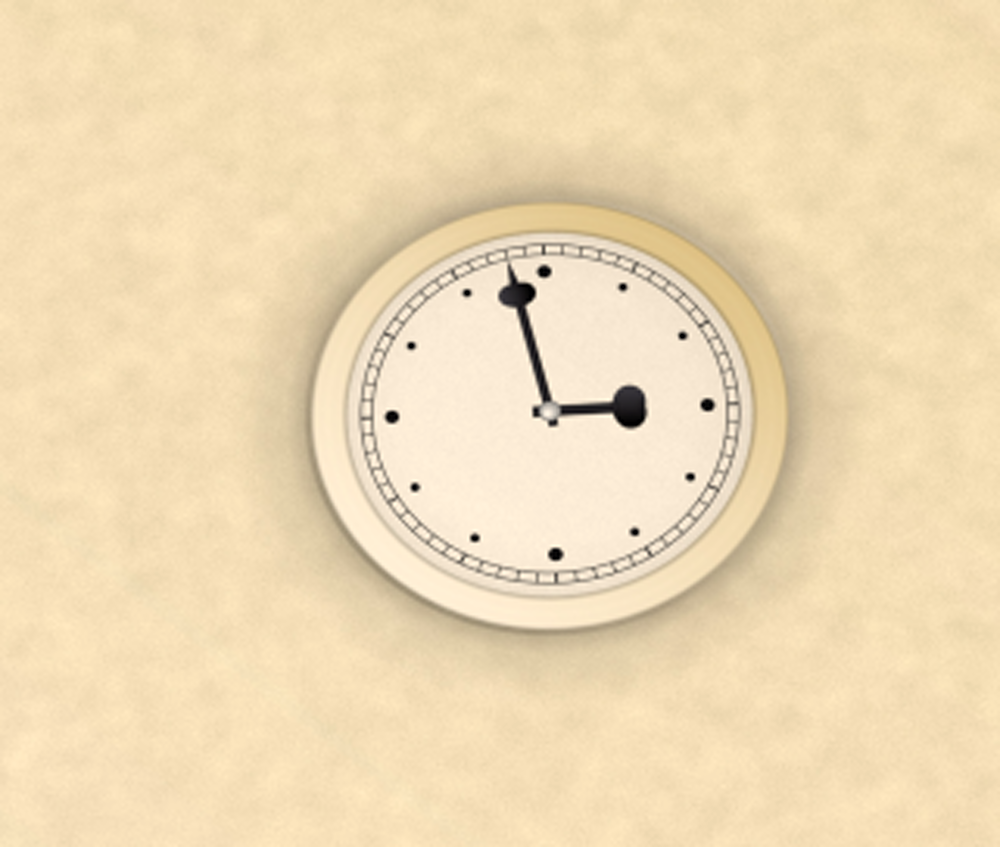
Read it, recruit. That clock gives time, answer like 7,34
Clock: 2,58
